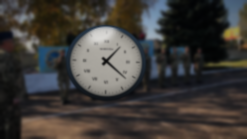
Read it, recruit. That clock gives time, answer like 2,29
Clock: 1,22
